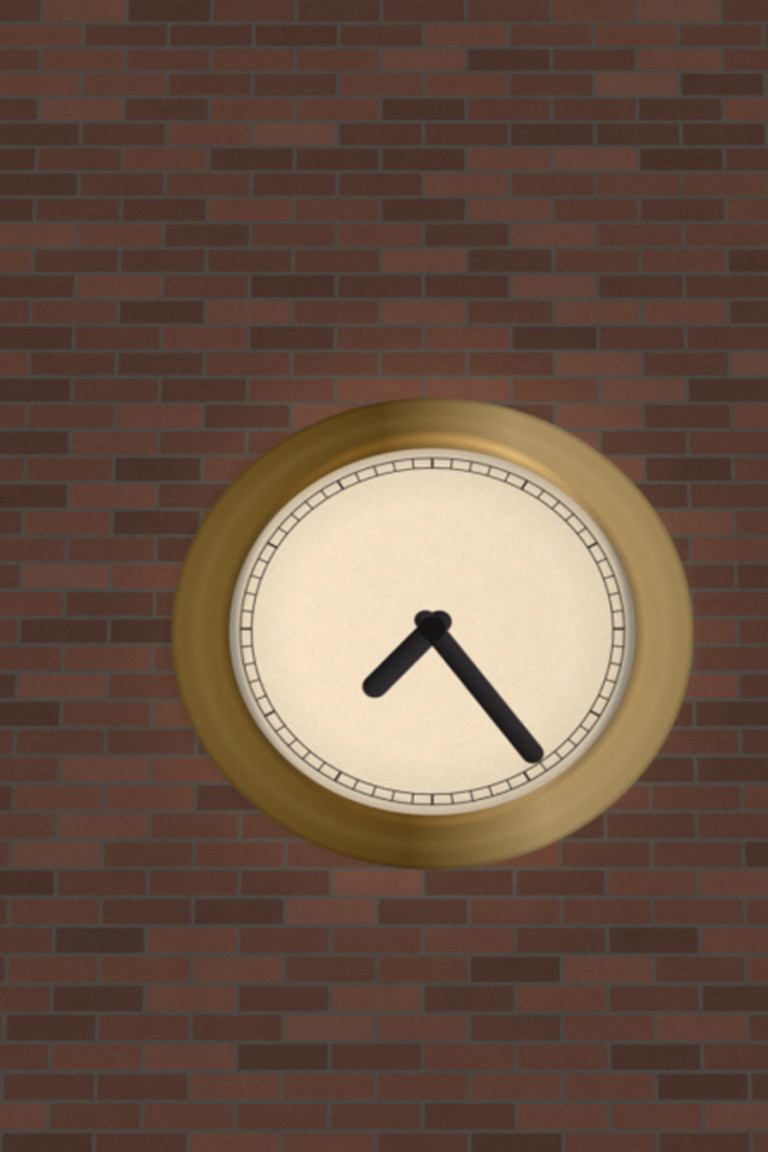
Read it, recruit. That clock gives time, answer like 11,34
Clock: 7,24
